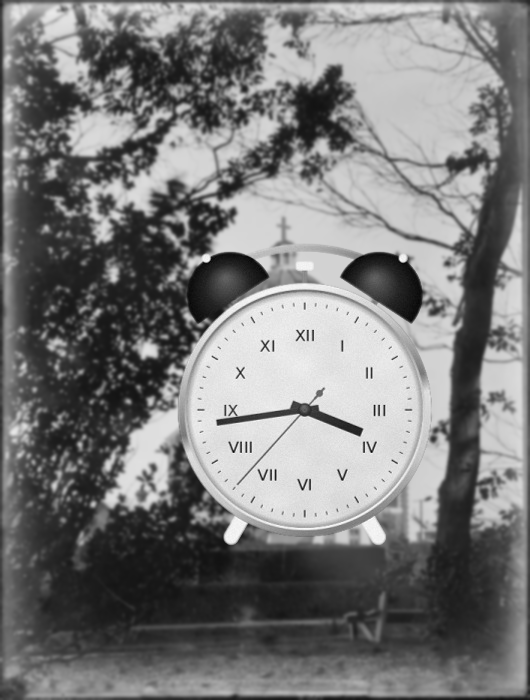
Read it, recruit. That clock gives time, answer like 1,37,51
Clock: 3,43,37
